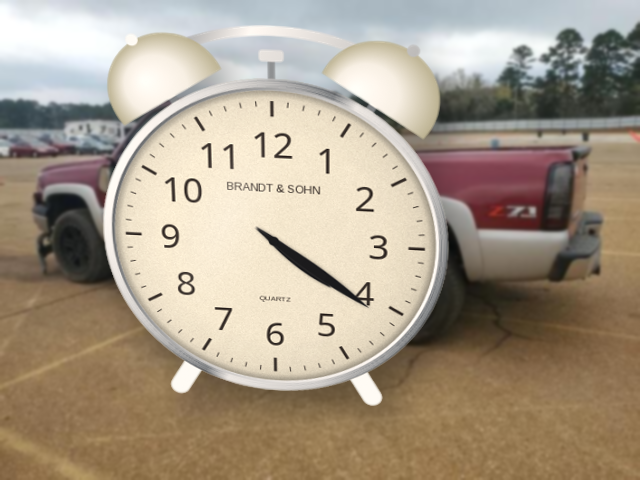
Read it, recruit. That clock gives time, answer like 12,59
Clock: 4,21
